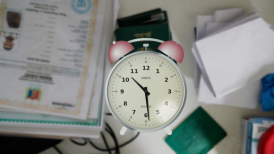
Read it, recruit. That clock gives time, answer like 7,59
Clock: 10,29
